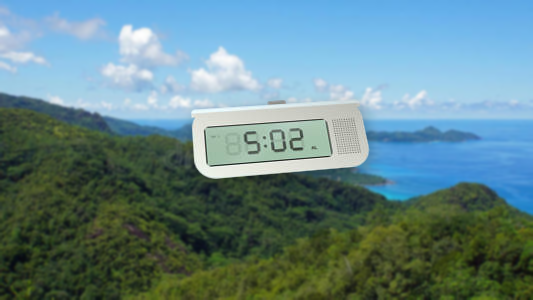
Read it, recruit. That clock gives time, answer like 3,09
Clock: 5,02
